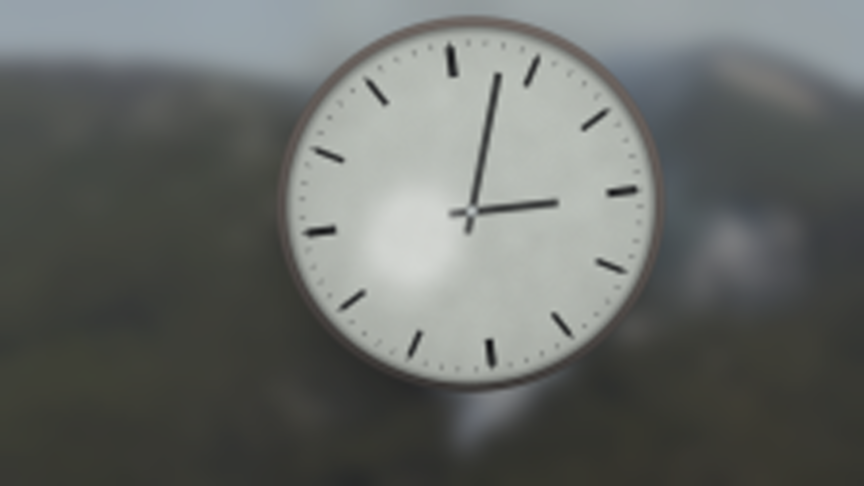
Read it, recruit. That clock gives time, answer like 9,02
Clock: 3,03
